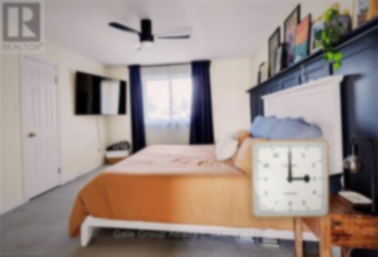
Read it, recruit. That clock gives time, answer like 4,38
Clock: 3,00
